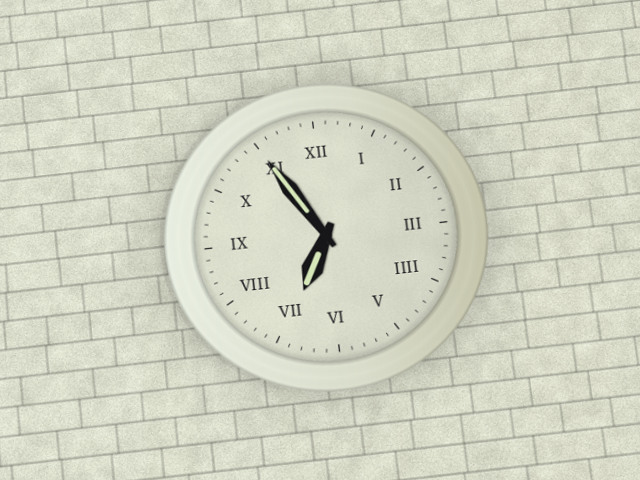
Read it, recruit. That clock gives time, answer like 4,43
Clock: 6,55
